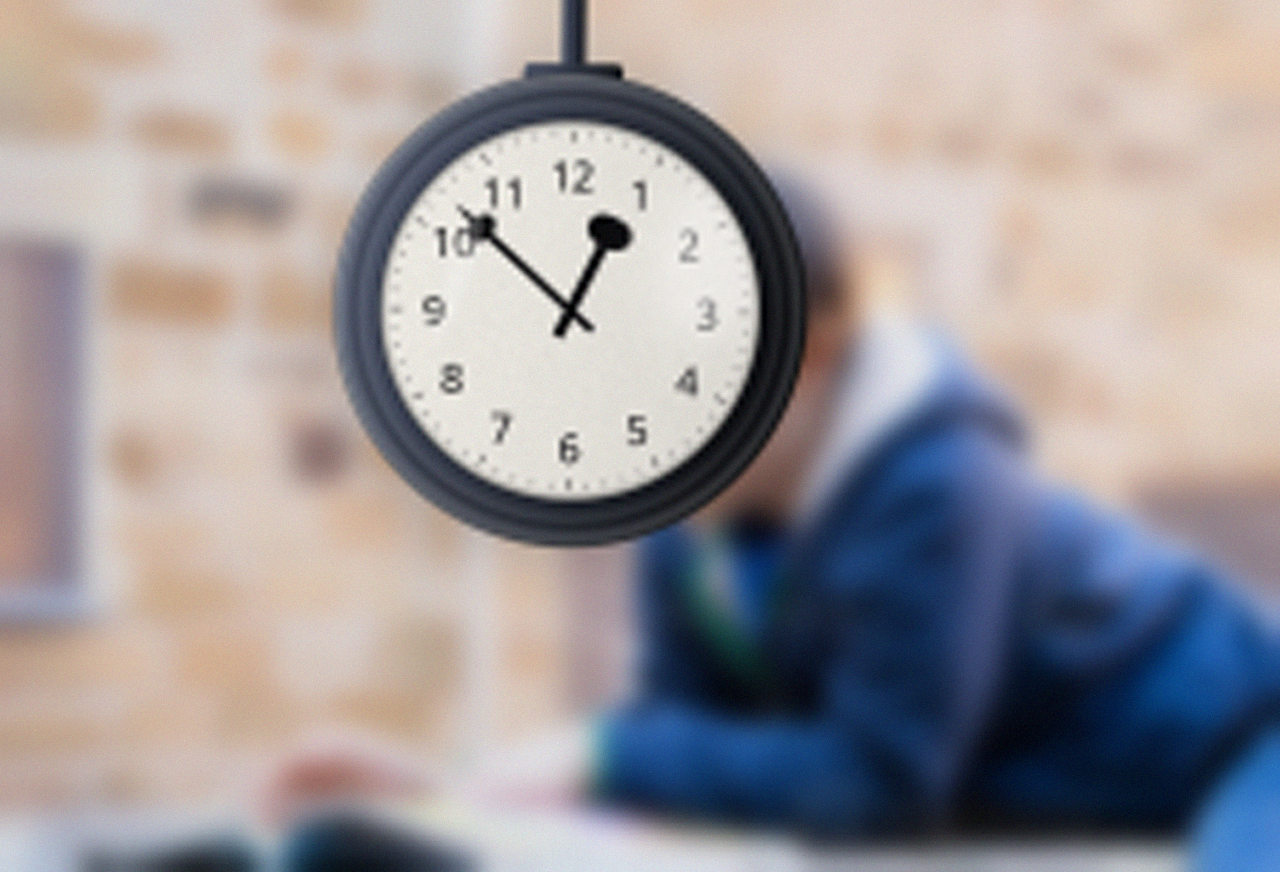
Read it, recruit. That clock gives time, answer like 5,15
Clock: 12,52
